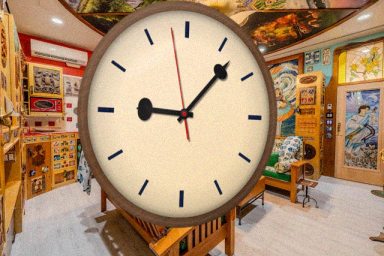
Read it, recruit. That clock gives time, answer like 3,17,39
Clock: 9,06,58
